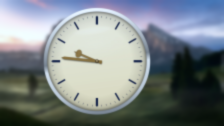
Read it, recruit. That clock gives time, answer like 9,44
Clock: 9,46
